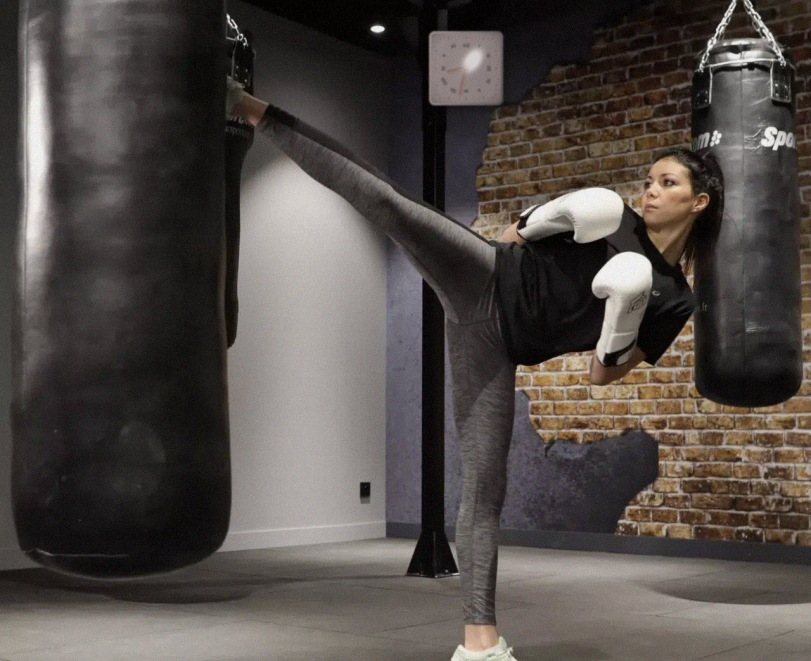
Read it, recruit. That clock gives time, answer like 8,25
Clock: 8,32
